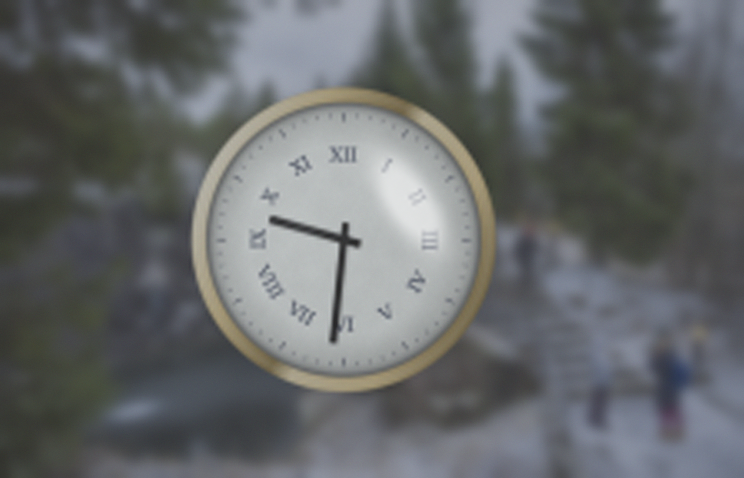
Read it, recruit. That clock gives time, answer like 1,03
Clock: 9,31
